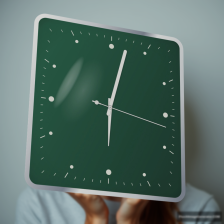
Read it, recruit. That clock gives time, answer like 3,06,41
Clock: 6,02,17
